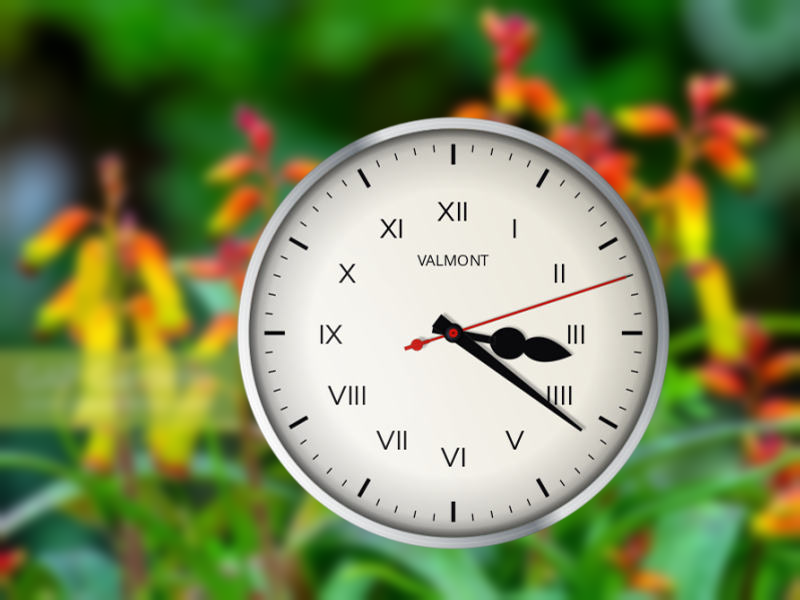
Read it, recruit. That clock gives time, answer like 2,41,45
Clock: 3,21,12
